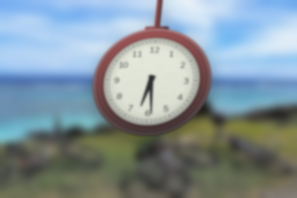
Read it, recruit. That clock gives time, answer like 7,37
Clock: 6,29
